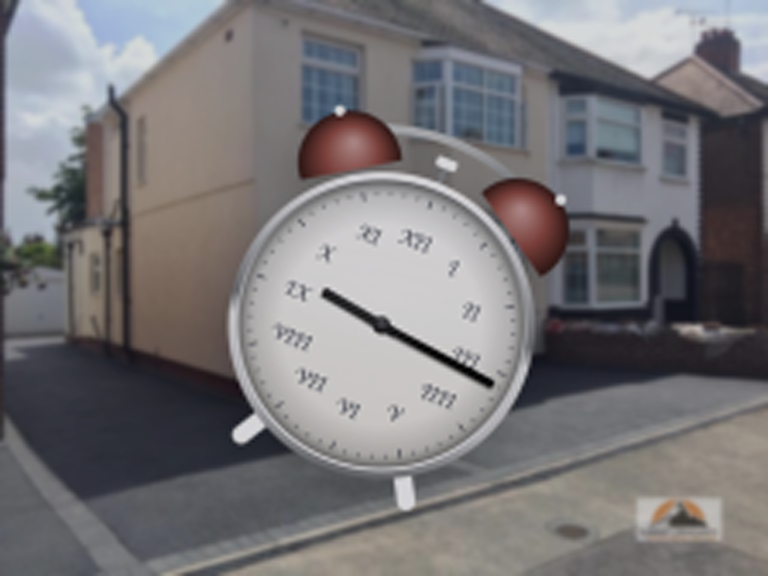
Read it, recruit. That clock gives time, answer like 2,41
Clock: 9,16
